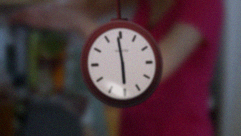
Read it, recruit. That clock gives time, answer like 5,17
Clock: 5,59
